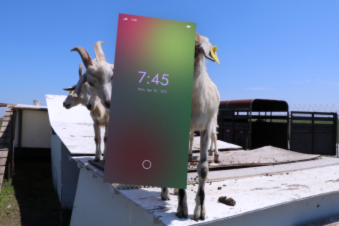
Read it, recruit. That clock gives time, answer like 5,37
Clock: 7,45
